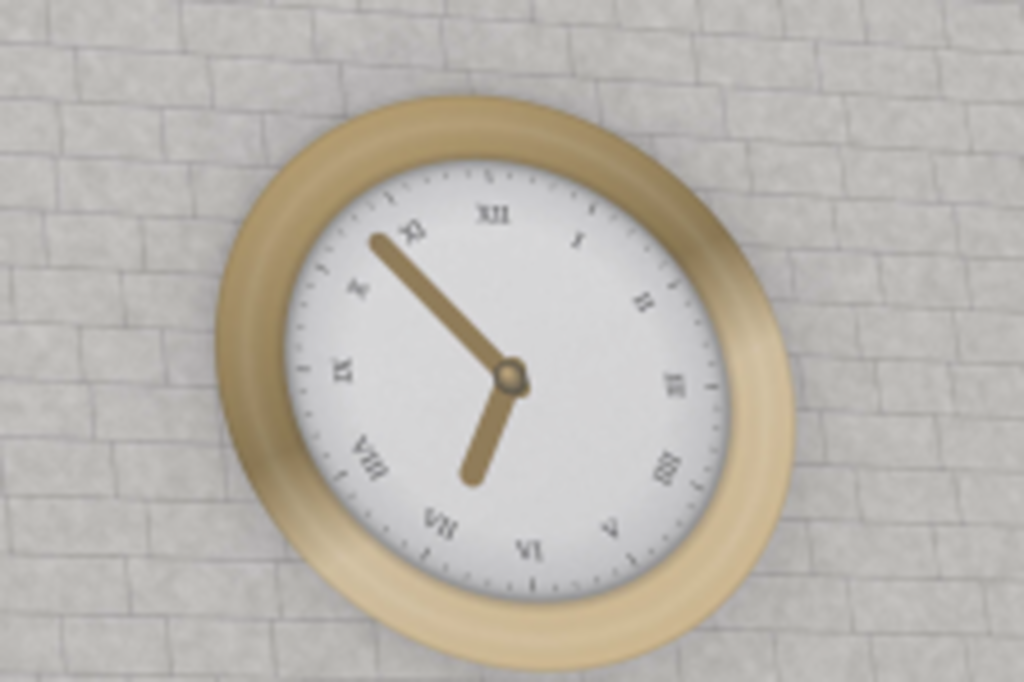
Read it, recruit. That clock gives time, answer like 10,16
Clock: 6,53
